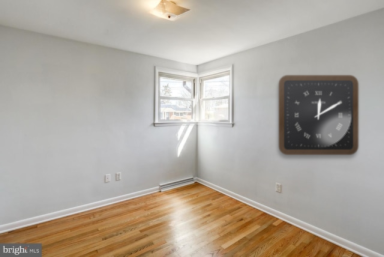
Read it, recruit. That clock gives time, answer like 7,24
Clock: 12,10
